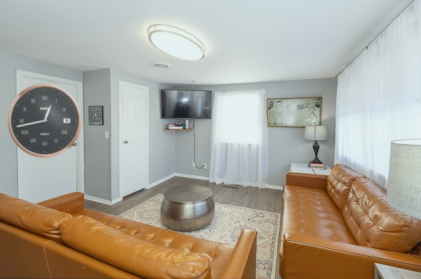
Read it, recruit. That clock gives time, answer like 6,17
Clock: 12,43
